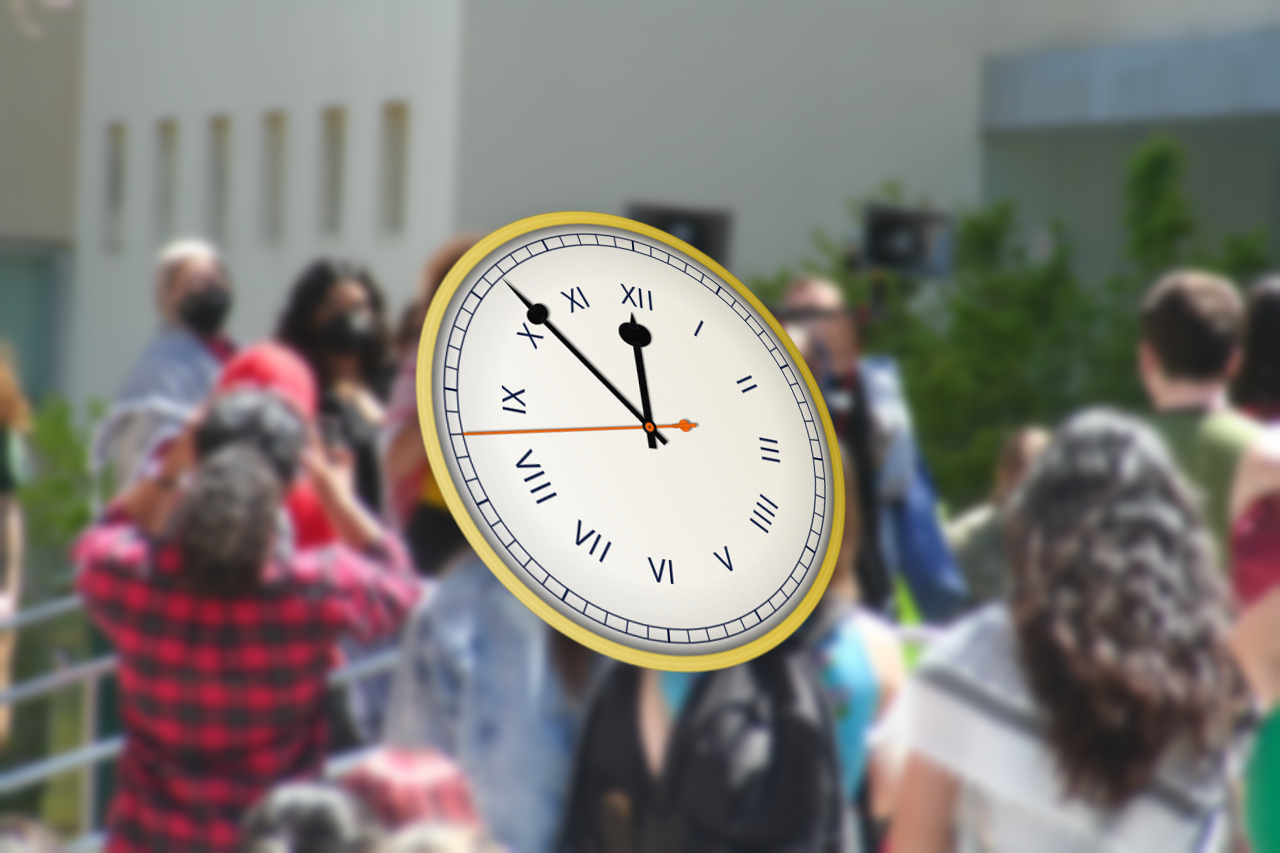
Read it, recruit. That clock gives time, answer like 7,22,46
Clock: 11,51,43
